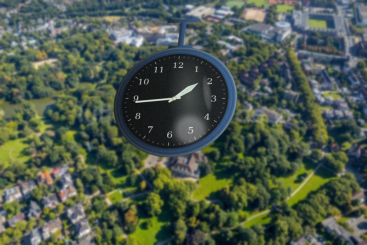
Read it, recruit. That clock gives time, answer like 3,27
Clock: 1,44
